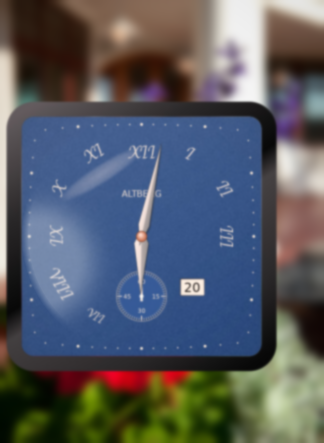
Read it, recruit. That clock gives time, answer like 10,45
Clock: 6,02
